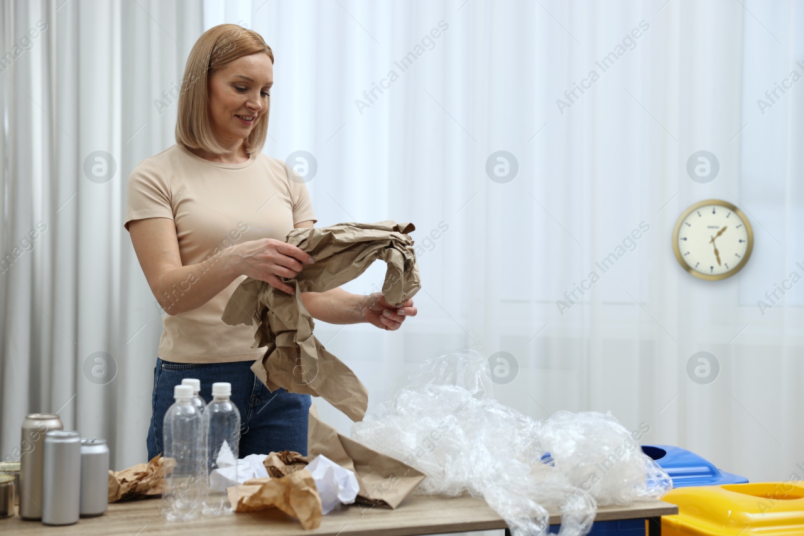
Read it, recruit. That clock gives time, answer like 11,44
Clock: 1,27
